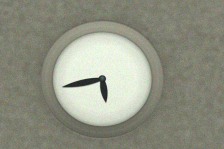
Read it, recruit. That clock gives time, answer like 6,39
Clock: 5,43
